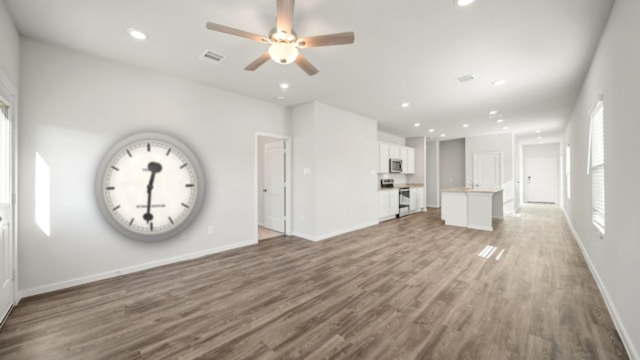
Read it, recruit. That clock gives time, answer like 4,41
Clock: 12,31
